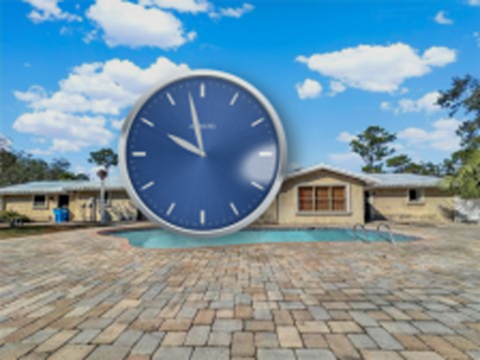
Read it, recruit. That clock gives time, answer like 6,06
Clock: 9,58
